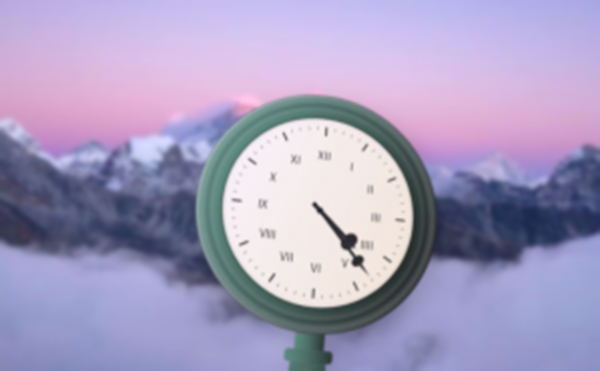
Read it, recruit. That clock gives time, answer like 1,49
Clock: 4,23
